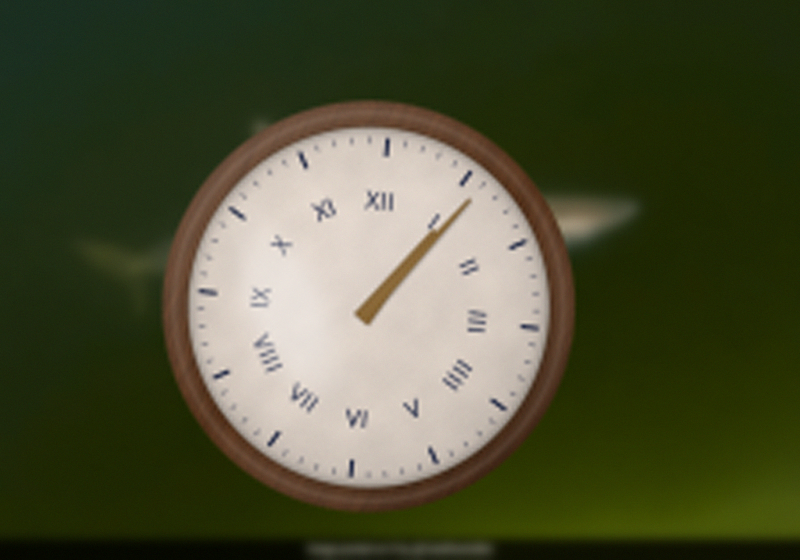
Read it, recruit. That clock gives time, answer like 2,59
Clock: 1,06
